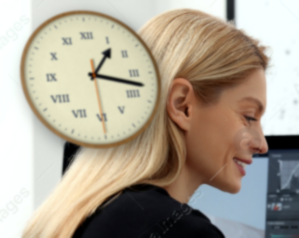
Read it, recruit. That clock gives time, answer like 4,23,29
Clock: 1,17,30
